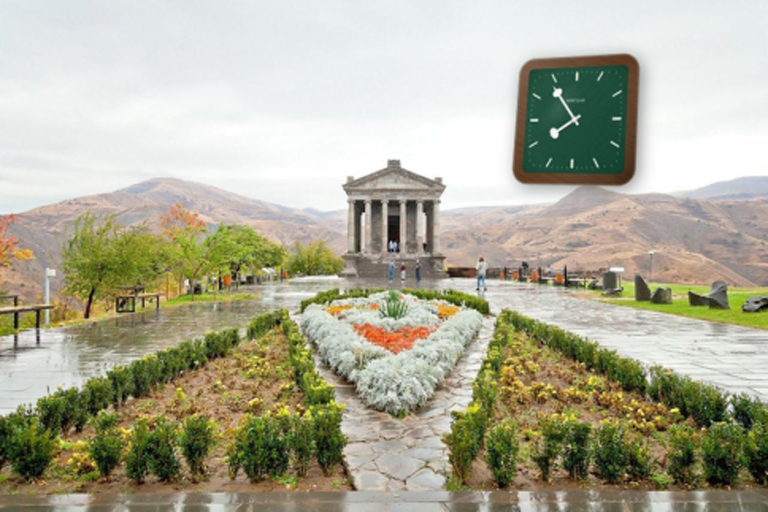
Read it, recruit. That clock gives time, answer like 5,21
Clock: 7,54
